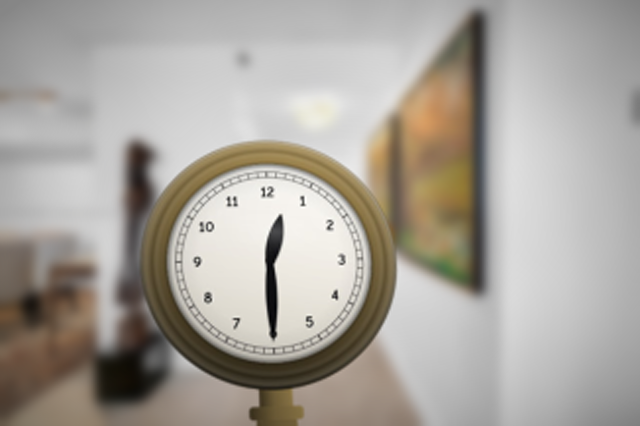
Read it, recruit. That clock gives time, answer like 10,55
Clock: 12,30
